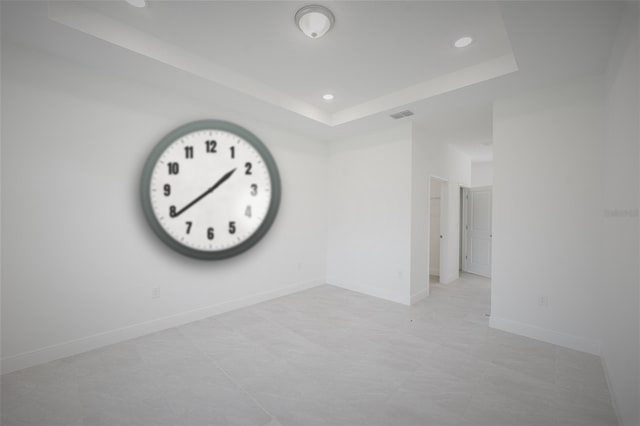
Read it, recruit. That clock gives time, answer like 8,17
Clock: 1,39
